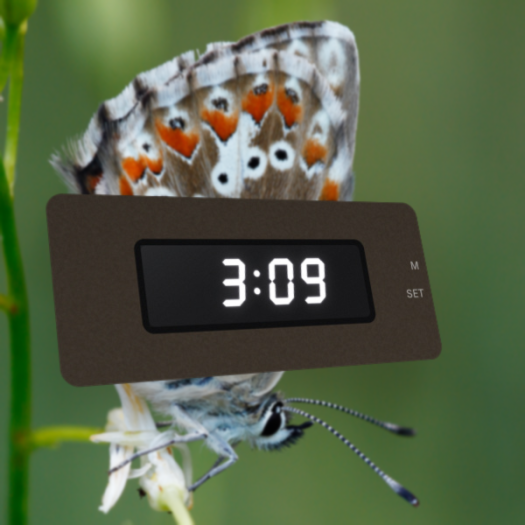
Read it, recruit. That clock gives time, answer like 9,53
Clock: 3,09
